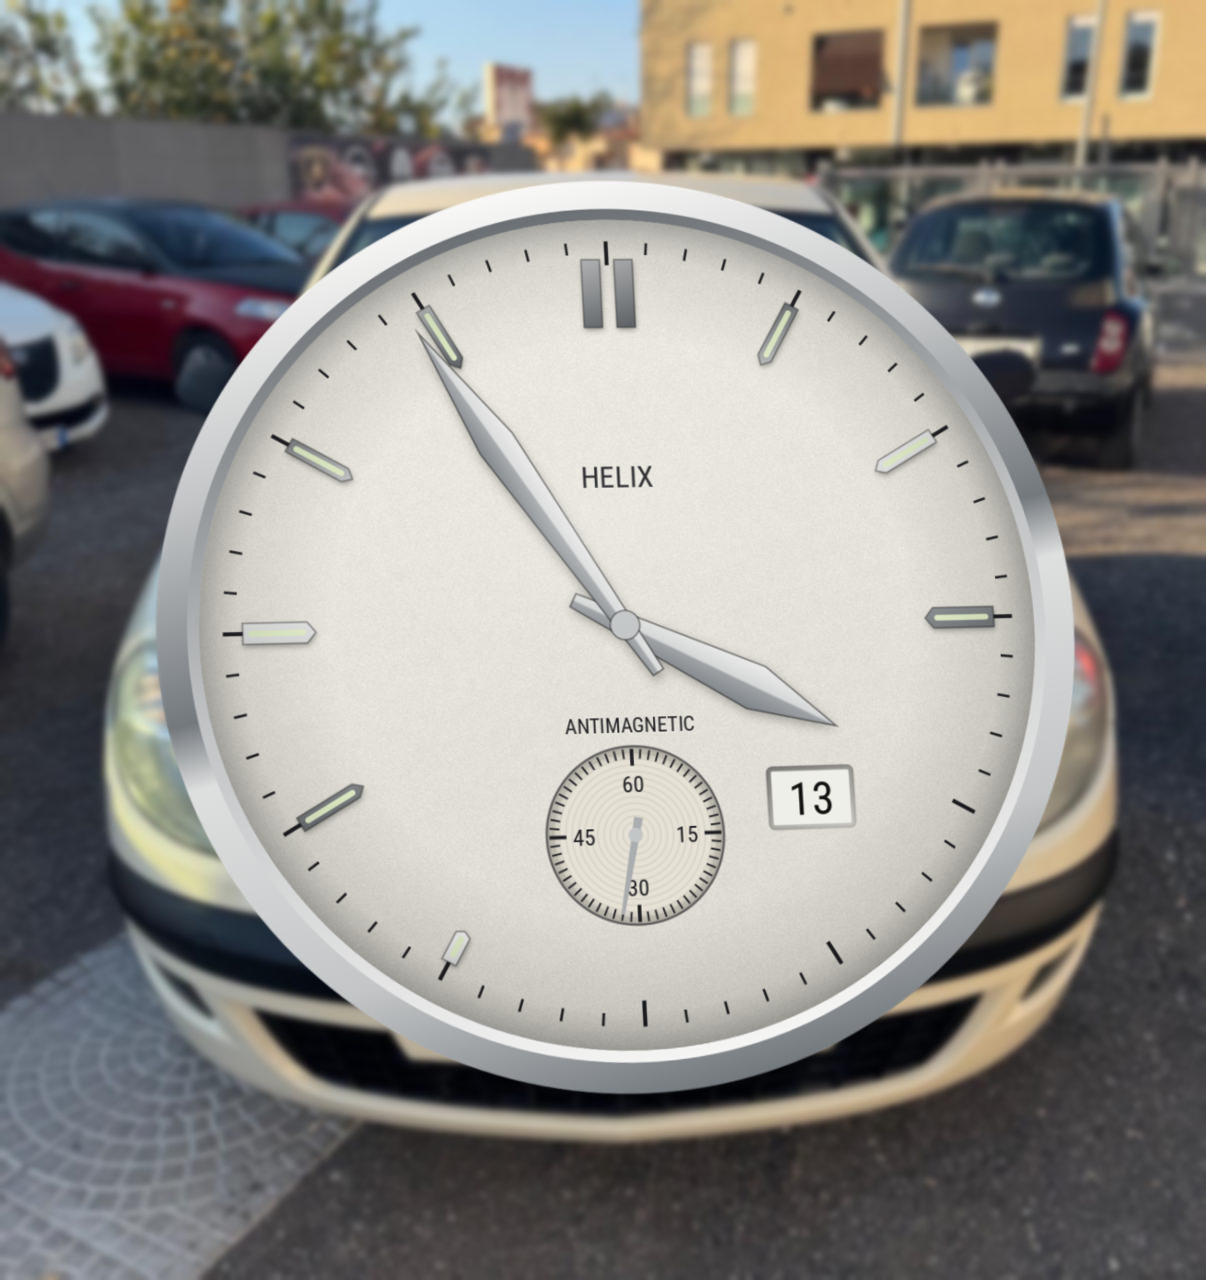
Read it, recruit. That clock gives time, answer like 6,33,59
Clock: 3,54,32
